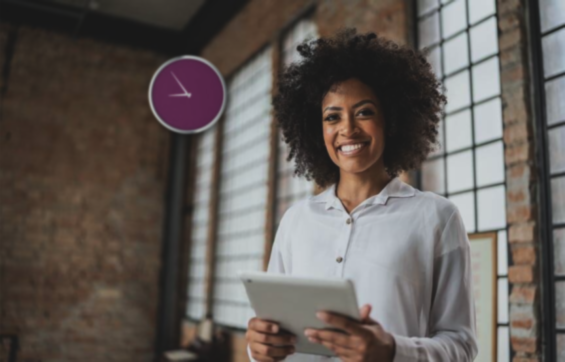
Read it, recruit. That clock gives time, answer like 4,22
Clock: 8,54
